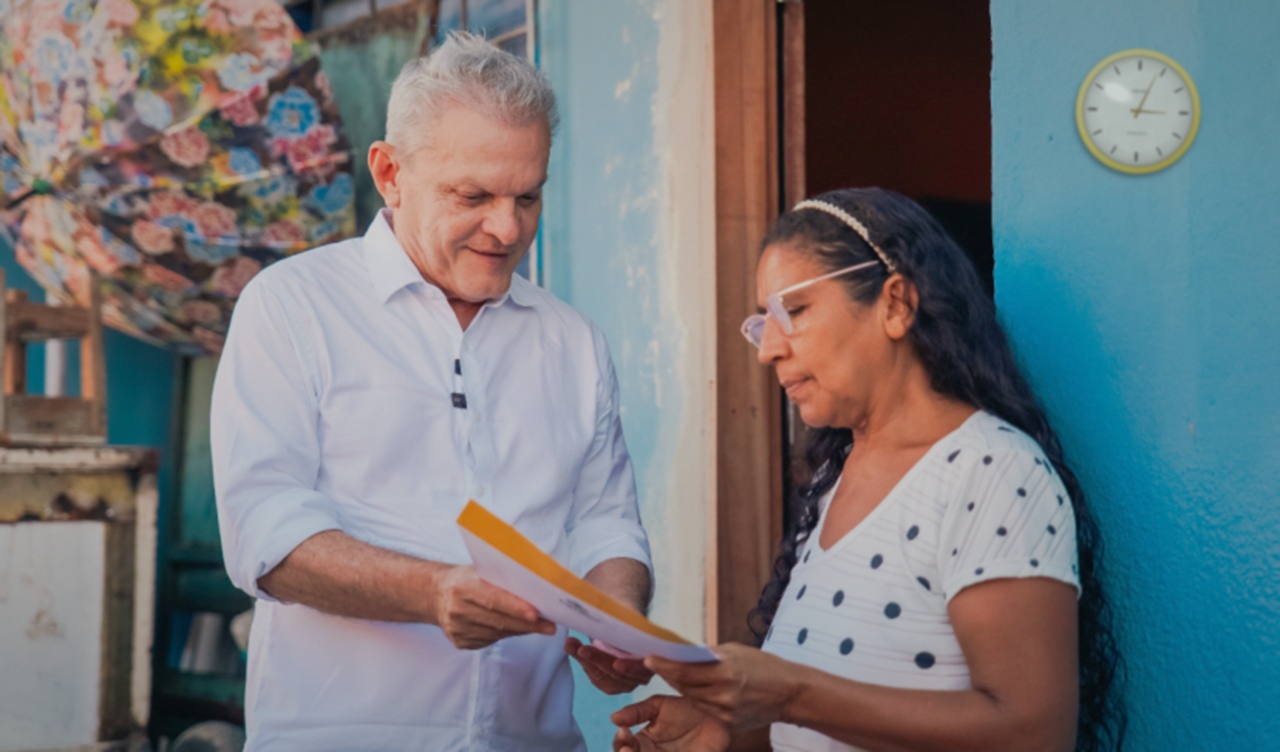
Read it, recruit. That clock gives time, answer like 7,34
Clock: 3,04
